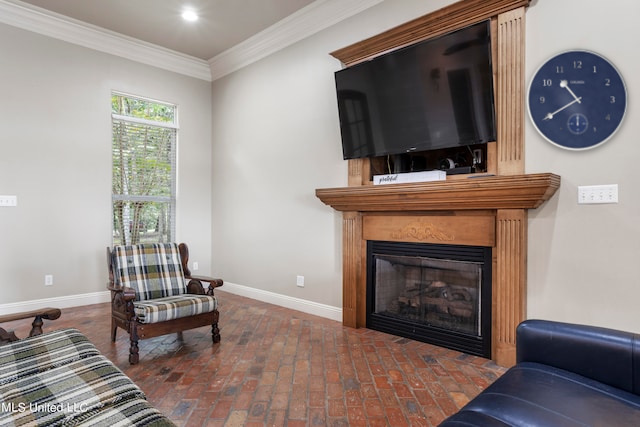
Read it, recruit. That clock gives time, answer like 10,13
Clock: 10,40
